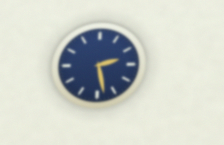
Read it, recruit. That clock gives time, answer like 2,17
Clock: 2,28
